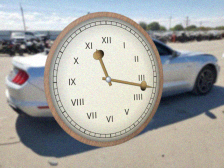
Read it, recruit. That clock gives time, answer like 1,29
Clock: 11,17
